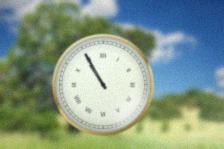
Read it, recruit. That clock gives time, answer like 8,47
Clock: 10,55
